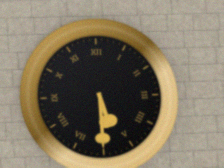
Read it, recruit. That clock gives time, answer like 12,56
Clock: 5,30
